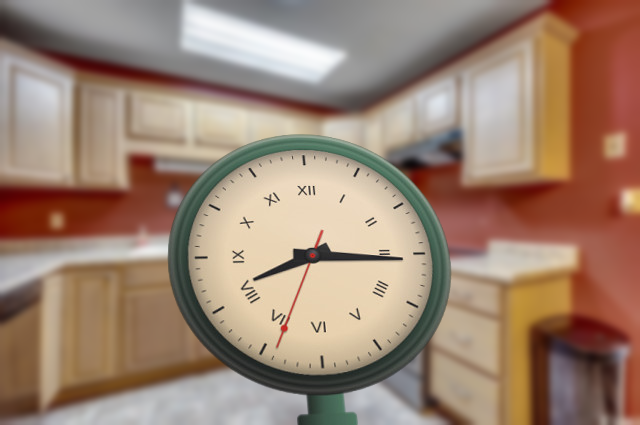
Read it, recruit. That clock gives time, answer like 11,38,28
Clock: 8,15,34
